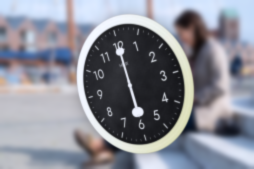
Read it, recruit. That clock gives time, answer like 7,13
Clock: 6,00
